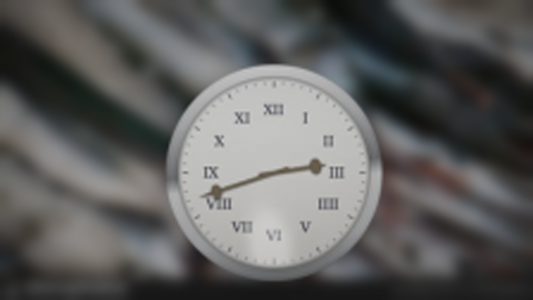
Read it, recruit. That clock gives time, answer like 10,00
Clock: 2,42
